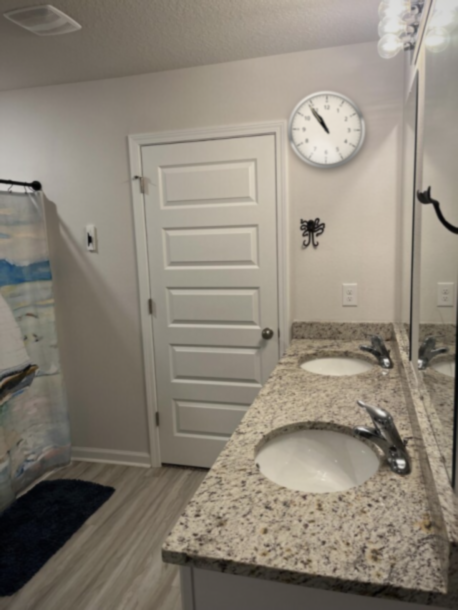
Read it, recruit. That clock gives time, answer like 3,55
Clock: 10,54
